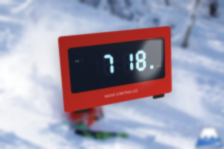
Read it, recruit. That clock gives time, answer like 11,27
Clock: 7,18
